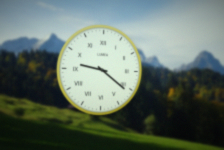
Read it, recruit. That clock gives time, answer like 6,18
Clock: 9,21
